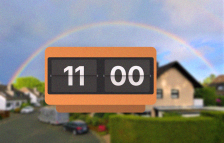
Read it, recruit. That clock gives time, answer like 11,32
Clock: 11,00
